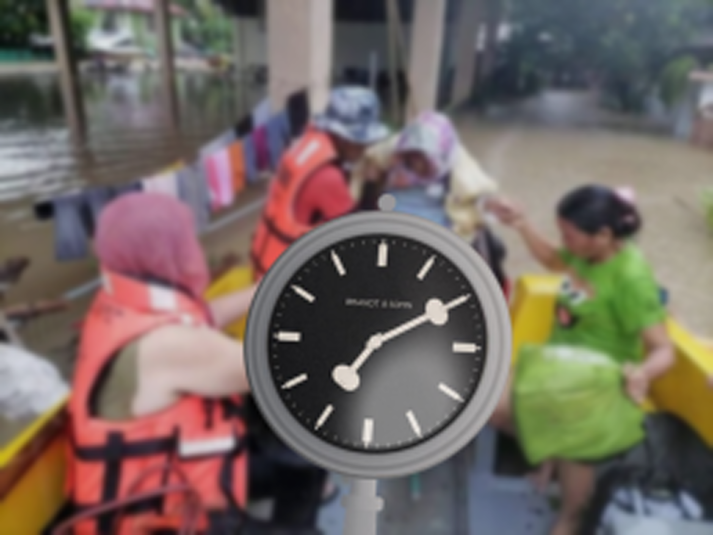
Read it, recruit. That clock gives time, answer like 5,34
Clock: 7,10
